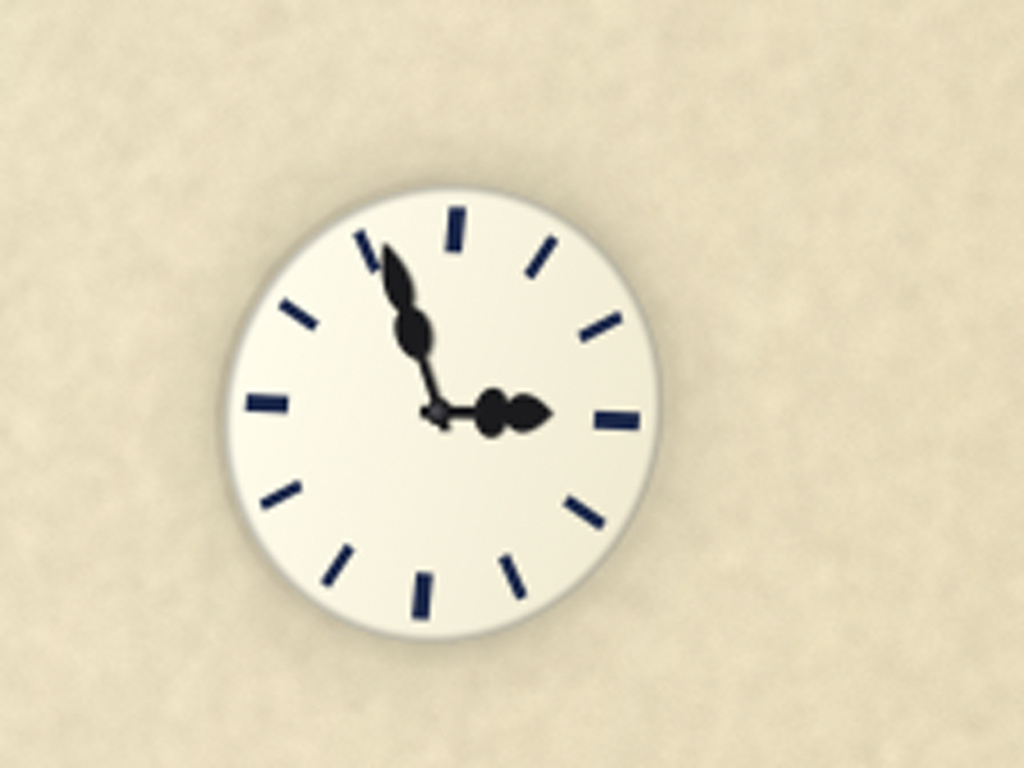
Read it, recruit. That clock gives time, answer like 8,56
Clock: 2,56
